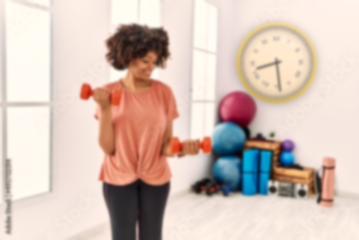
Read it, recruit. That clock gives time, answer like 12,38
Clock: 8,29
